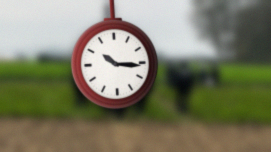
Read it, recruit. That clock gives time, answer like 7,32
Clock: 10,16
